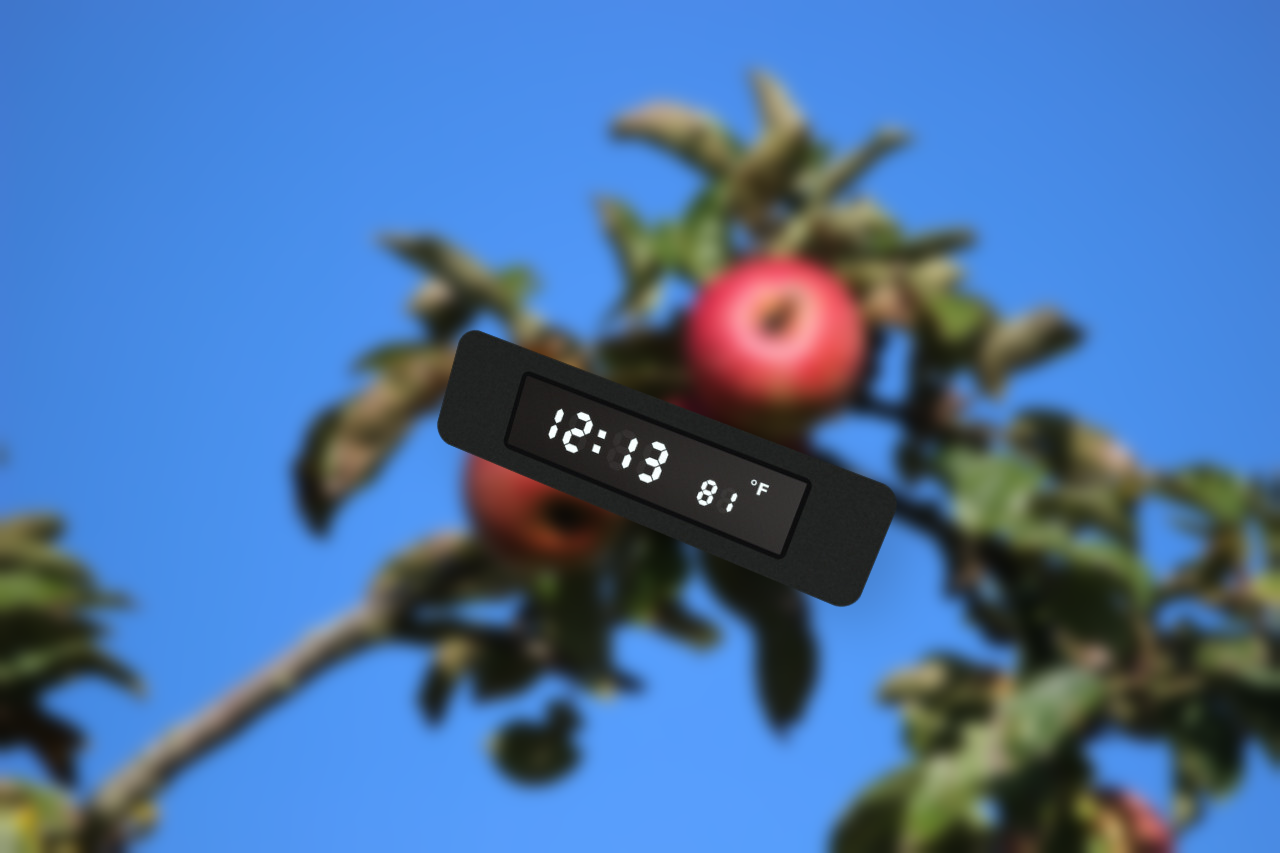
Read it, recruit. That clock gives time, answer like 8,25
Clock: 12,13
